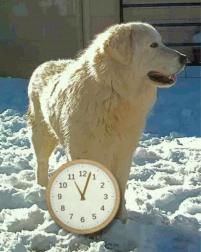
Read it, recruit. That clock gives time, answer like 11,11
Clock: 11,03
